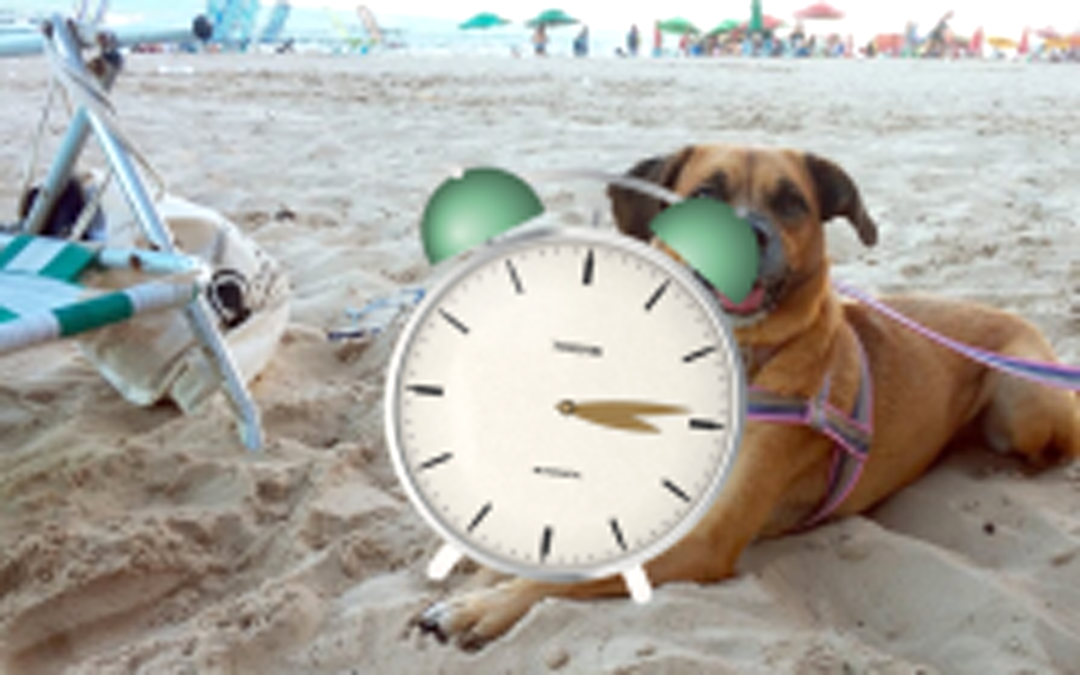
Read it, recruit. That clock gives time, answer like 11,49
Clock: 3,14
